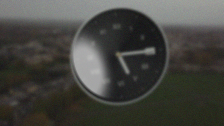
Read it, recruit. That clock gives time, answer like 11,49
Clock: 5,15
